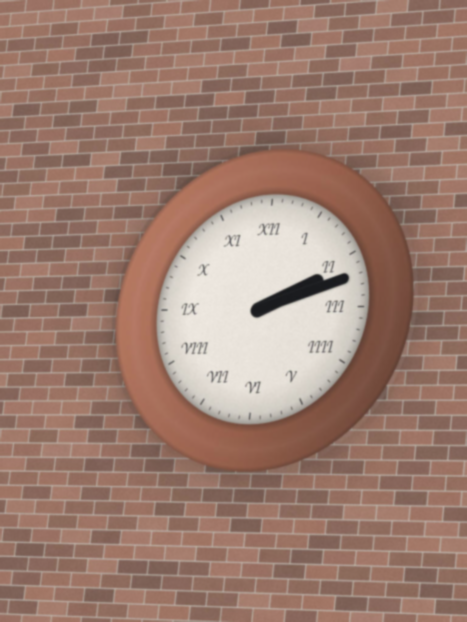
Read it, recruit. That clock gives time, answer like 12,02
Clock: 2,12
